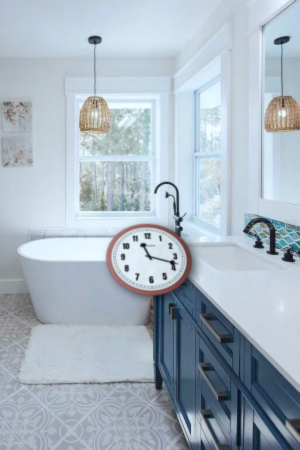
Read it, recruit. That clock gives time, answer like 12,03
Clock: 11,18
